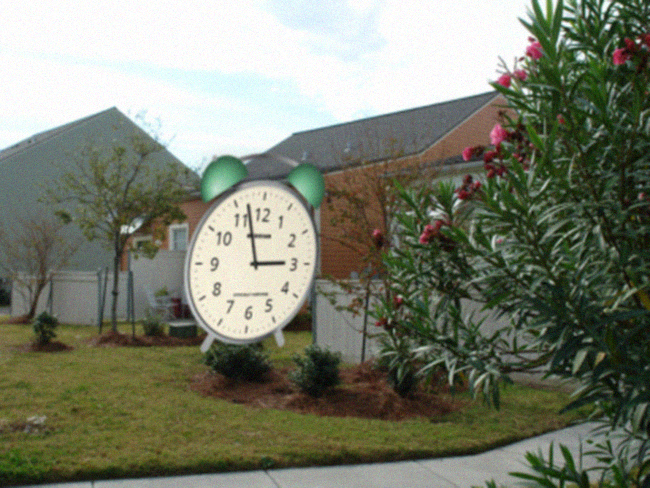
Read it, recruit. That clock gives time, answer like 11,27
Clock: 2,57
